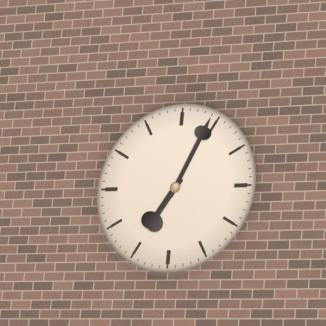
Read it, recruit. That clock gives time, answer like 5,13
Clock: 7,04
